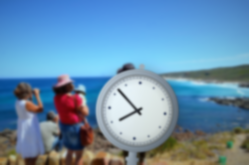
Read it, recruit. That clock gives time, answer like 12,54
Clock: 7,52
